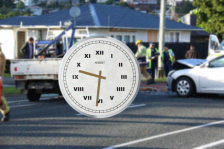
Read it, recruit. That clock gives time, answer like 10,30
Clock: 9,31
